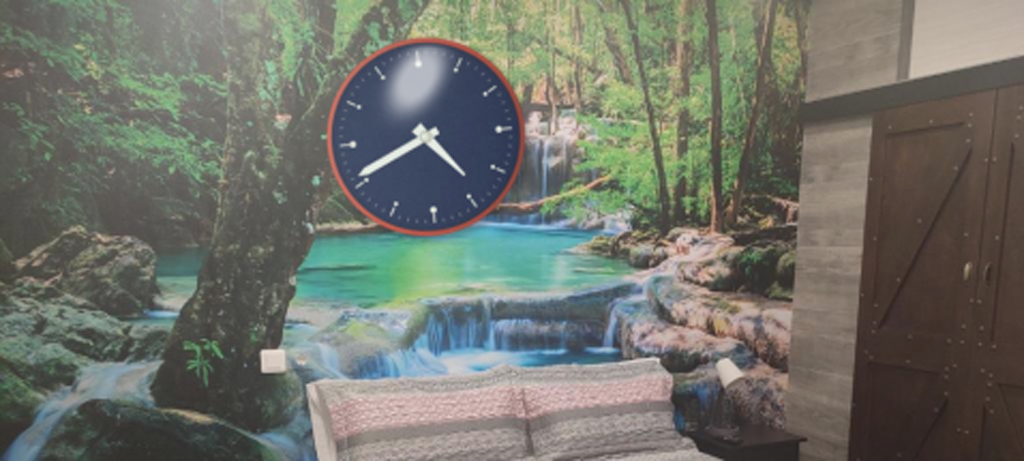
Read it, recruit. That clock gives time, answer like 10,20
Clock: 4,41
